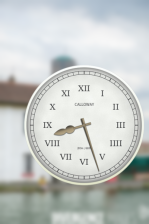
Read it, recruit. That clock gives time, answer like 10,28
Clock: 8,27
